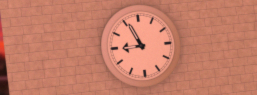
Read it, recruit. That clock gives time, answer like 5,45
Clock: 8,56
